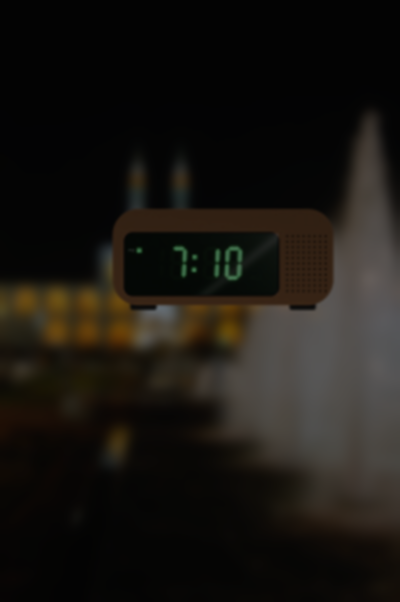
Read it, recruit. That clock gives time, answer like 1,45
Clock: 7,10
